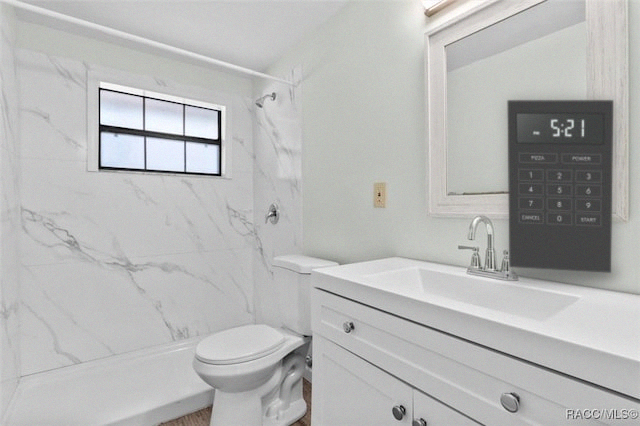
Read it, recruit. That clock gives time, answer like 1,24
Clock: 5,21
